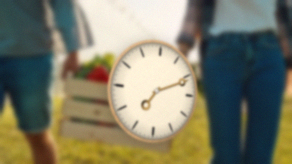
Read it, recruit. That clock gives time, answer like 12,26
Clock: 7,11
